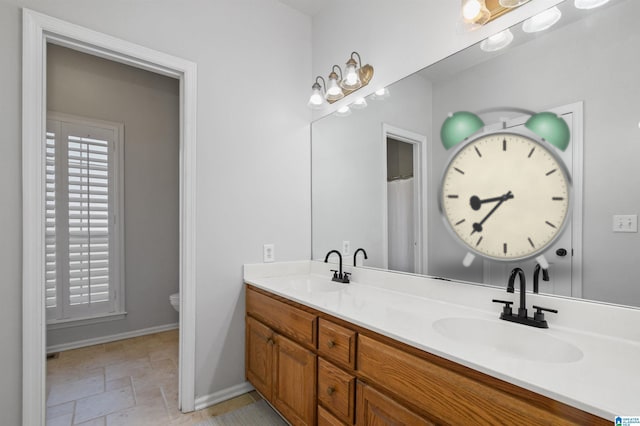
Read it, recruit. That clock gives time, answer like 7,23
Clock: 8,37
